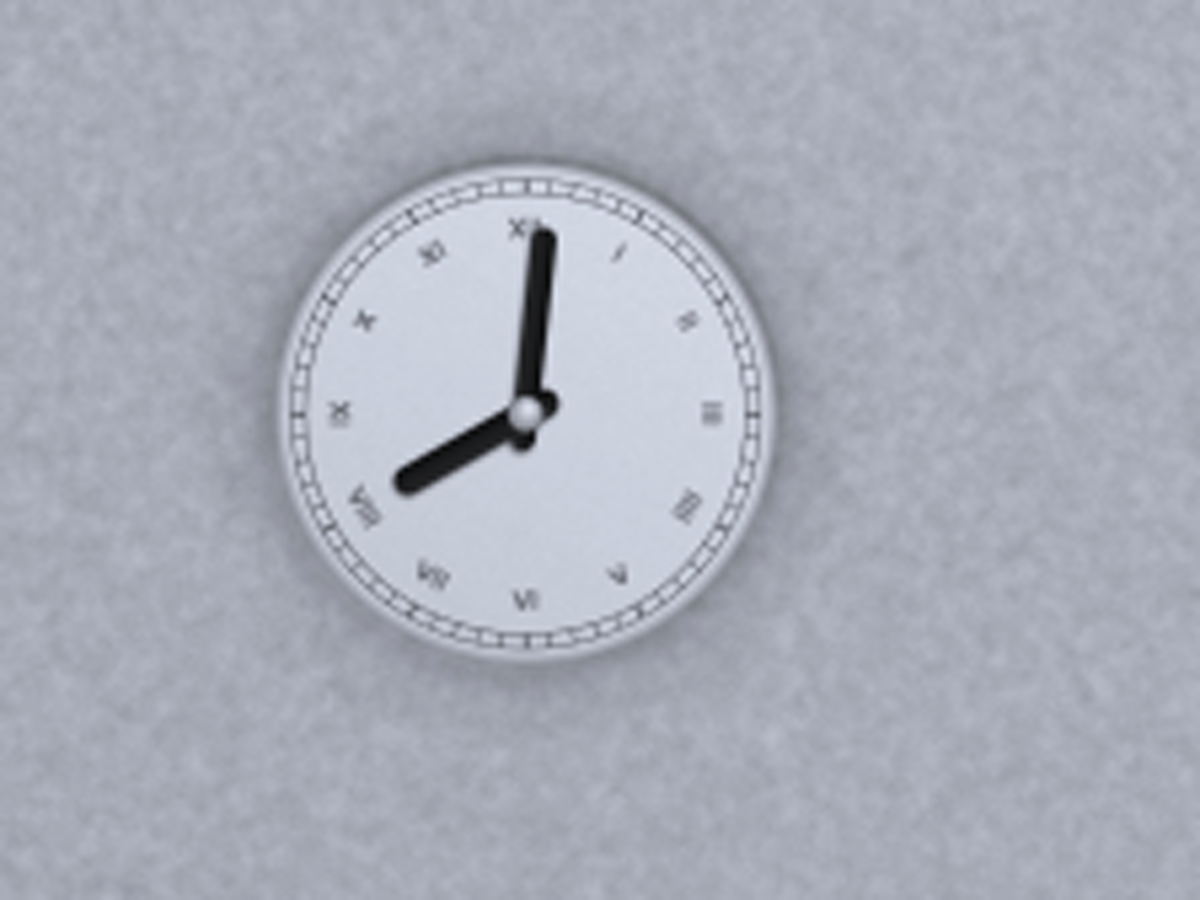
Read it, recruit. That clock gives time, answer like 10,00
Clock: 8,01
